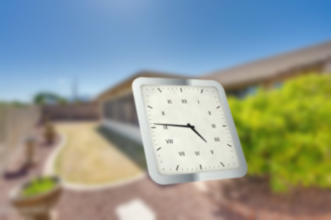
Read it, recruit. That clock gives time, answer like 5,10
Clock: 4,46
